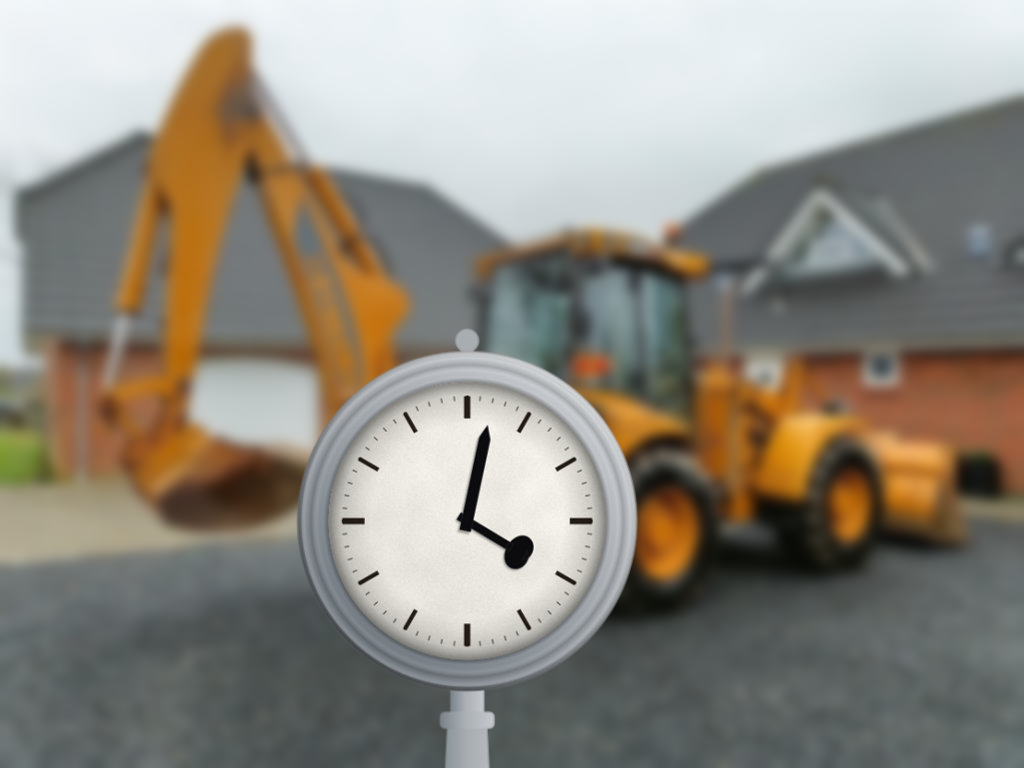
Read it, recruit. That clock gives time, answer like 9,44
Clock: 4,02
